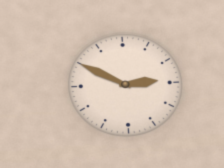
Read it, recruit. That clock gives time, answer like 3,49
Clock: 2,50
